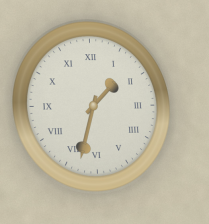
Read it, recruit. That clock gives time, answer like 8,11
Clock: 1,33
